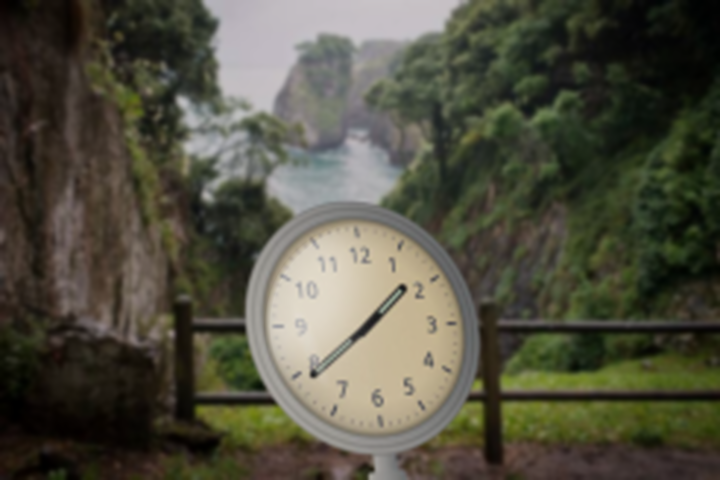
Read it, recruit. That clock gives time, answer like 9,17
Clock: 1,39
